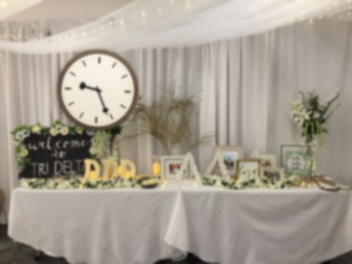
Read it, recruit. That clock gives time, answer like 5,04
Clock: 9,26
